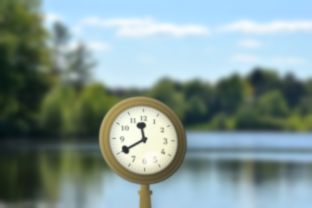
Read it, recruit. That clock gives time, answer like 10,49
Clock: 11,40
